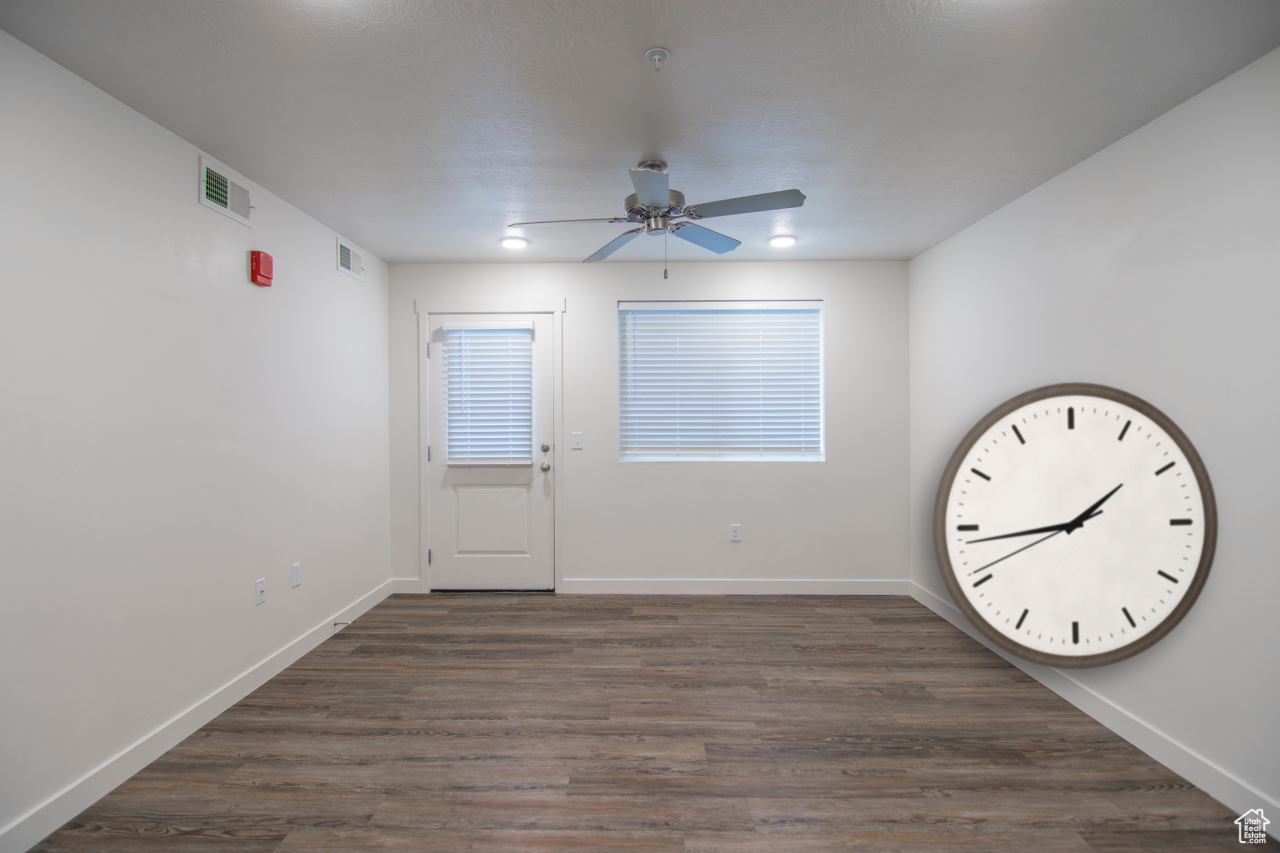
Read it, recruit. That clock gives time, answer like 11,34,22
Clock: 1,43,41
